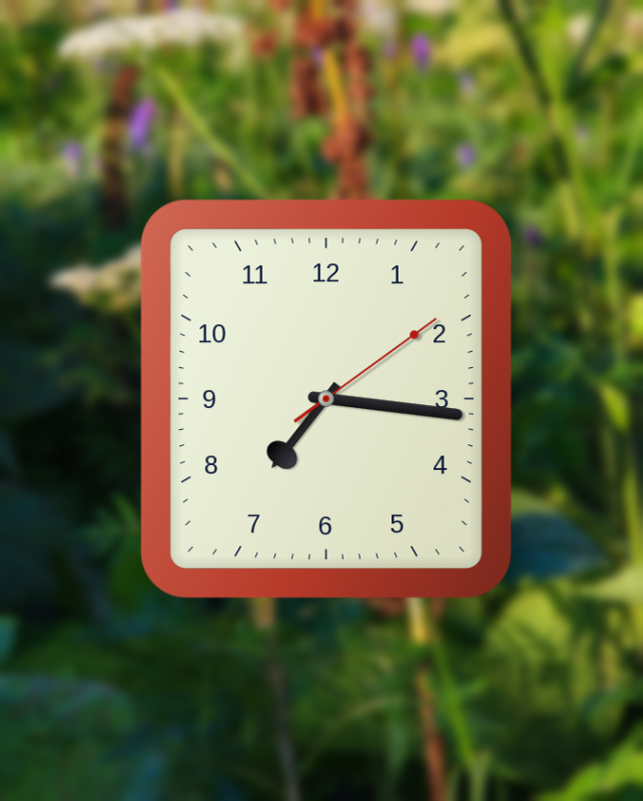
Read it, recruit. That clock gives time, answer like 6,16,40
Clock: 7,16,09
